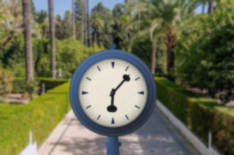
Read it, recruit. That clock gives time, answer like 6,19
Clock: 6,07
